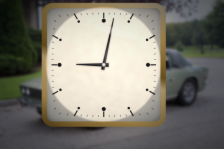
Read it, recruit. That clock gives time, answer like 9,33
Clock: 9,02
